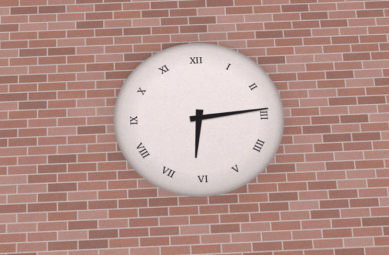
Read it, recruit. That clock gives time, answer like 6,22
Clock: 6,14
